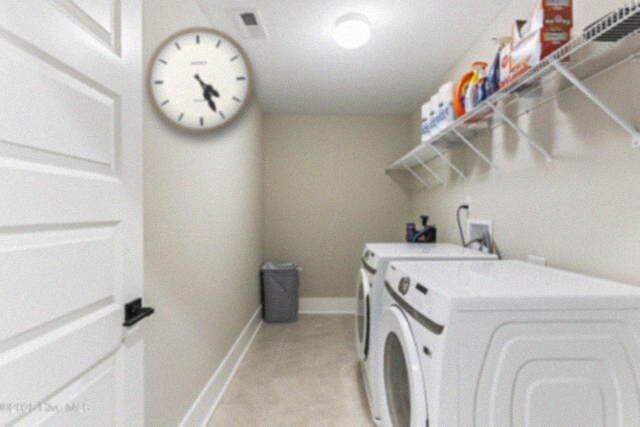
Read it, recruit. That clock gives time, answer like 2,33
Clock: 4,26
